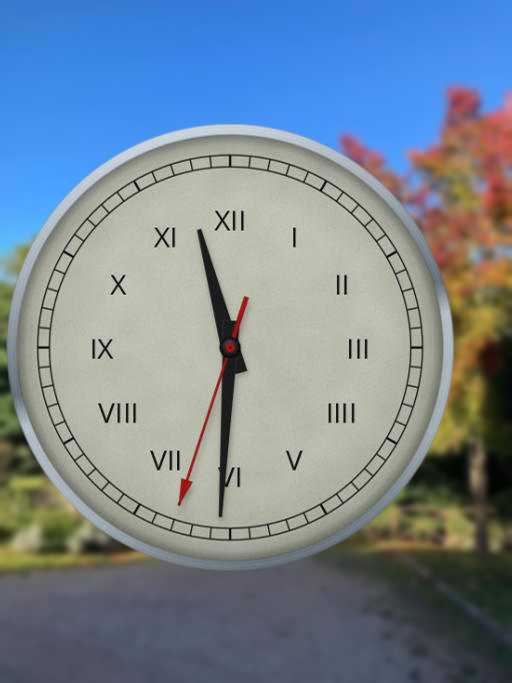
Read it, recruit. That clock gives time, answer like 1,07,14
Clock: 11,30,33
